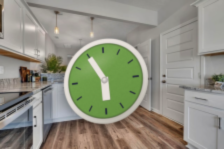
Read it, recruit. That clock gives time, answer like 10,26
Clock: 5,55
